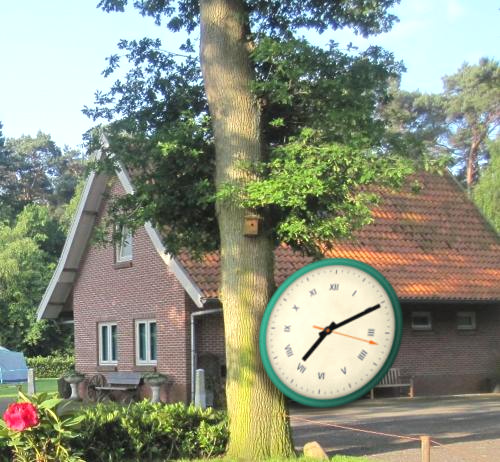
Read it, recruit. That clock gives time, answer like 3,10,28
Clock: 7,10,17
